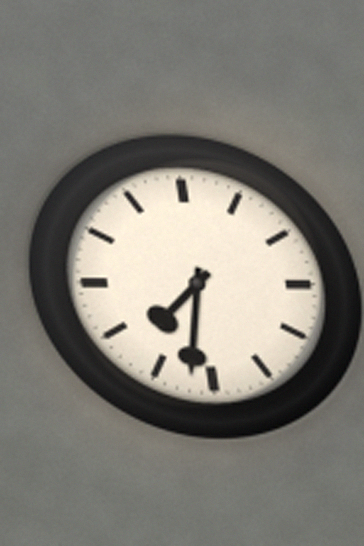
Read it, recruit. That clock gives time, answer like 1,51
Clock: 7,32
